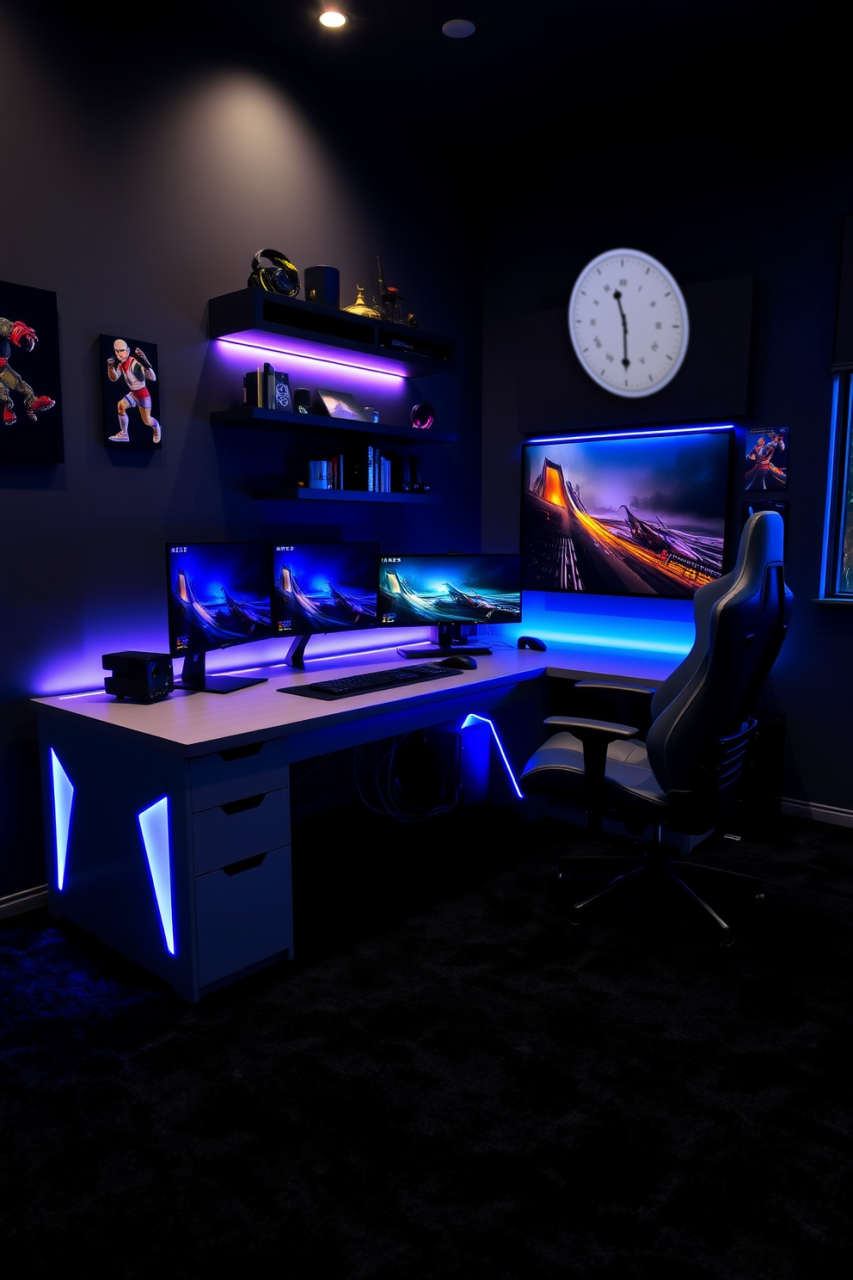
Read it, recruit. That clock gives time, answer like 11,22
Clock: 11,30
